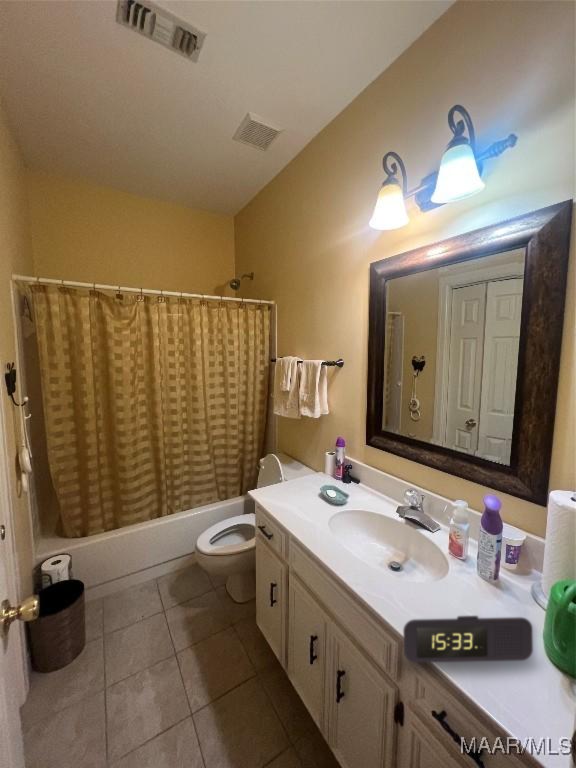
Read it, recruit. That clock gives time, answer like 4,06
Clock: 15,33
